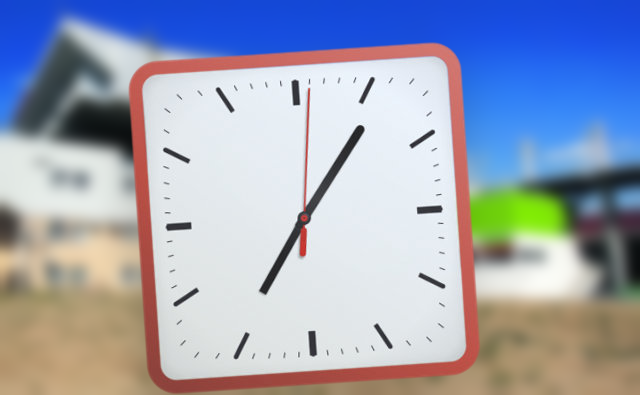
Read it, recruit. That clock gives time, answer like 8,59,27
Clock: 7,06,01
